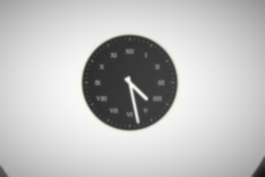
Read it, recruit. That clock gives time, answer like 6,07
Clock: 4,28
